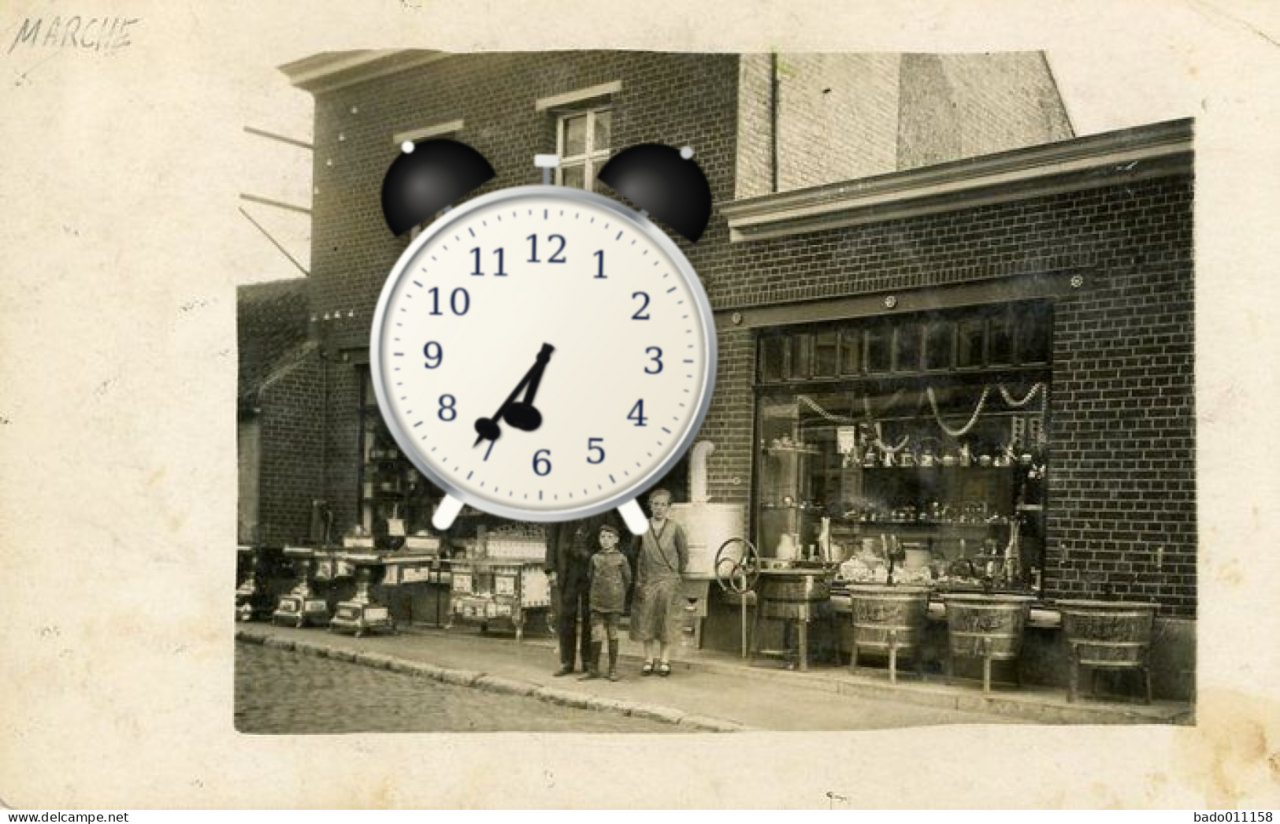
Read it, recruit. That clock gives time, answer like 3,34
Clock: 6,36
